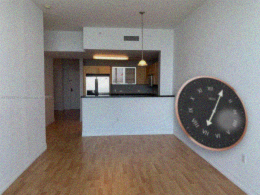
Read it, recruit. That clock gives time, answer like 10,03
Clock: 7,05
